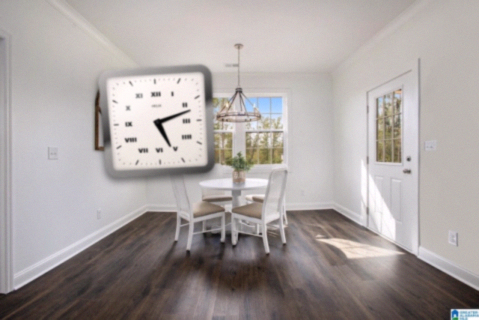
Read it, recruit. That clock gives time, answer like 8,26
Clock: 5,12
